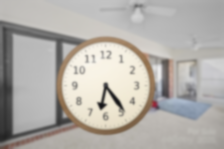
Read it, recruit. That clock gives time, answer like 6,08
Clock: 6,24
